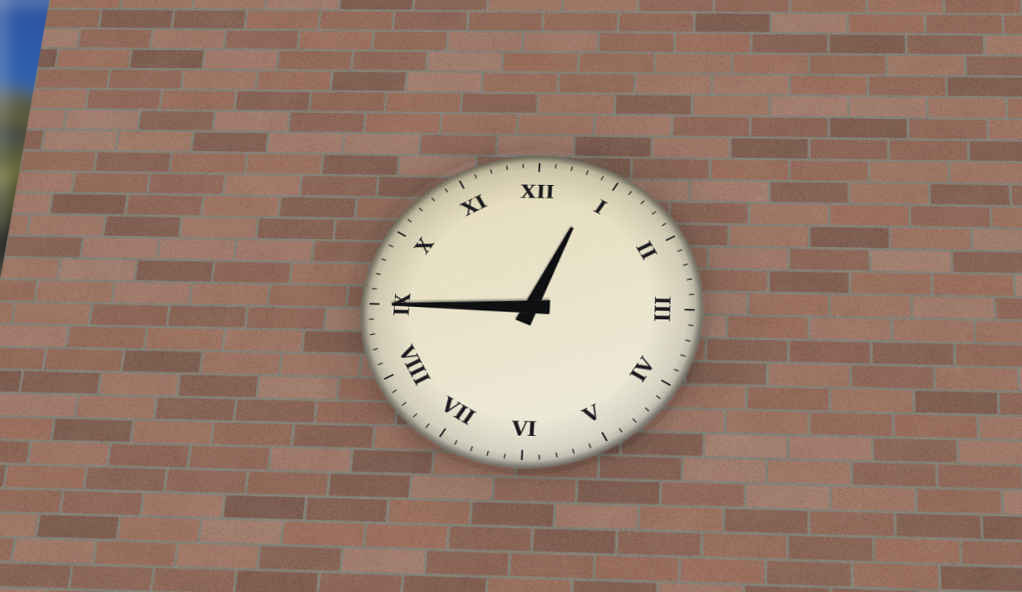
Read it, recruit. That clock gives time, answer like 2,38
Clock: 12,45
